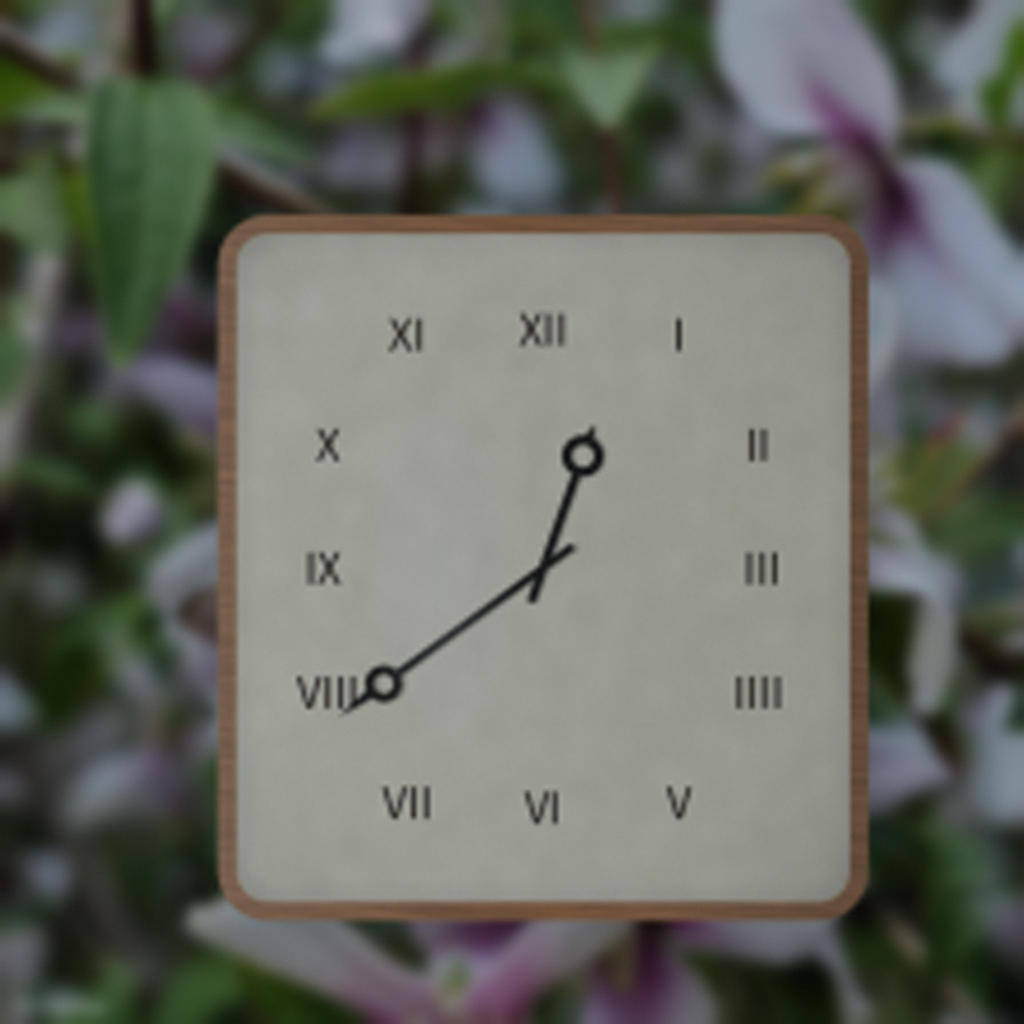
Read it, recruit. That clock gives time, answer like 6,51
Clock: 12,39
